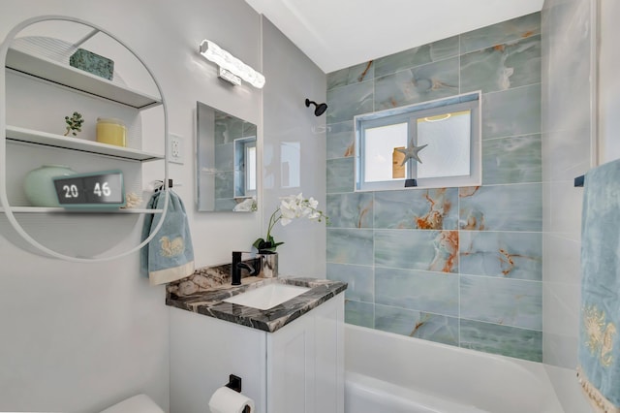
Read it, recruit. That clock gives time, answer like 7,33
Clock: 20,46
